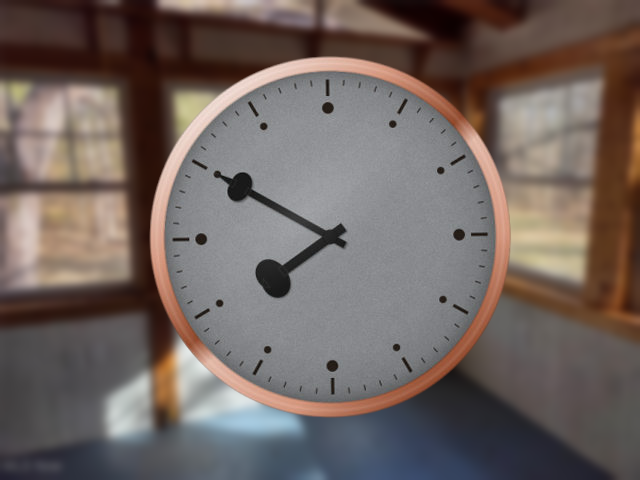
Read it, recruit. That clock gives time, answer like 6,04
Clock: 7,50
